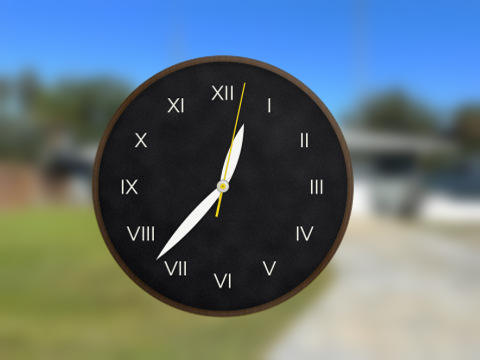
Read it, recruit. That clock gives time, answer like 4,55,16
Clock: 12,37,02
